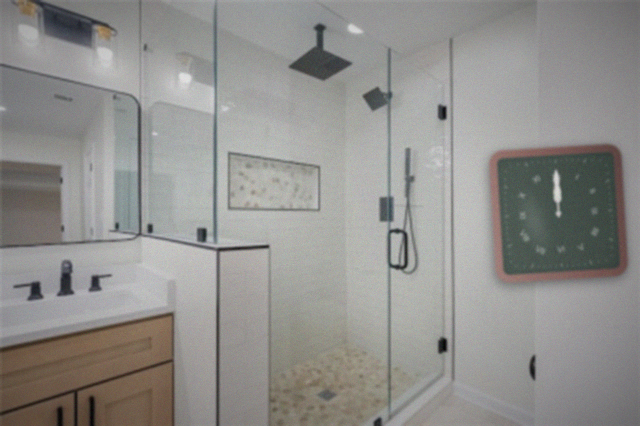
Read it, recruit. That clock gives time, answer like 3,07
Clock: 12,00
